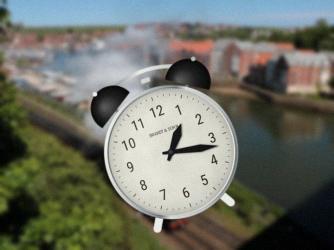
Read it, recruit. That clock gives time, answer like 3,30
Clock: 1,17
